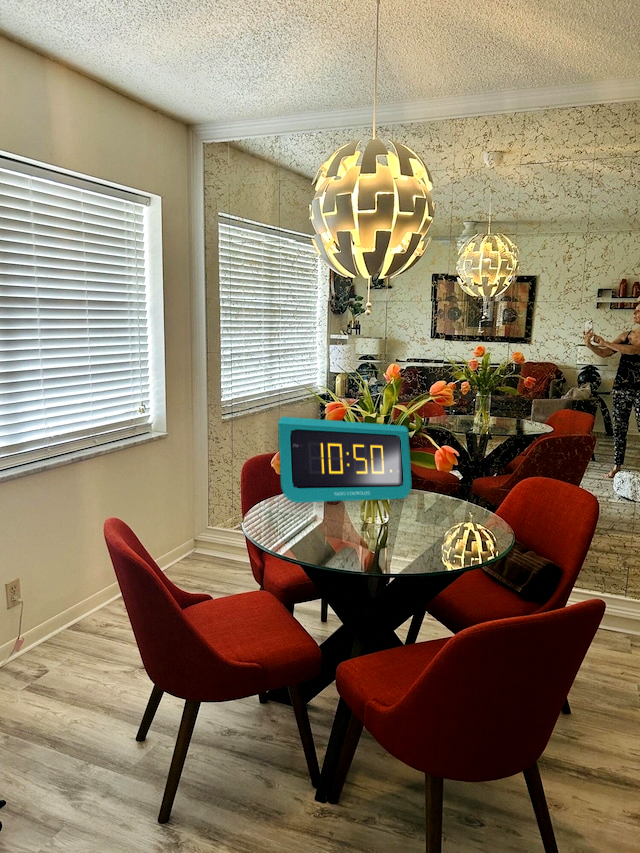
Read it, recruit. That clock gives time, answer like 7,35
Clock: 10,50
